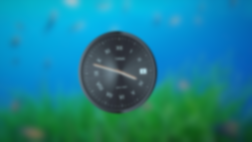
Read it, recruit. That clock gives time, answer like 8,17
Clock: 3,48
